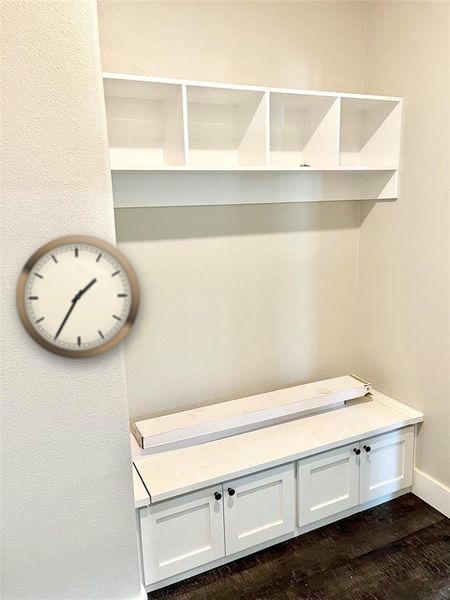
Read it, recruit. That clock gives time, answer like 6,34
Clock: 1,35
